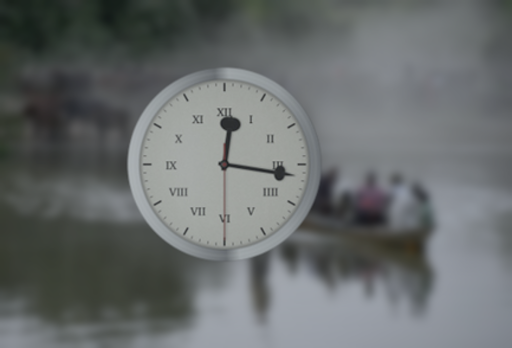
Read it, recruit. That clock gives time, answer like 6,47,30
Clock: 12,16,30
